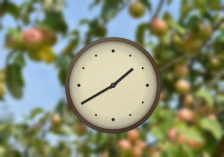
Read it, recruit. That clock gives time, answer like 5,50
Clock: 1,40
